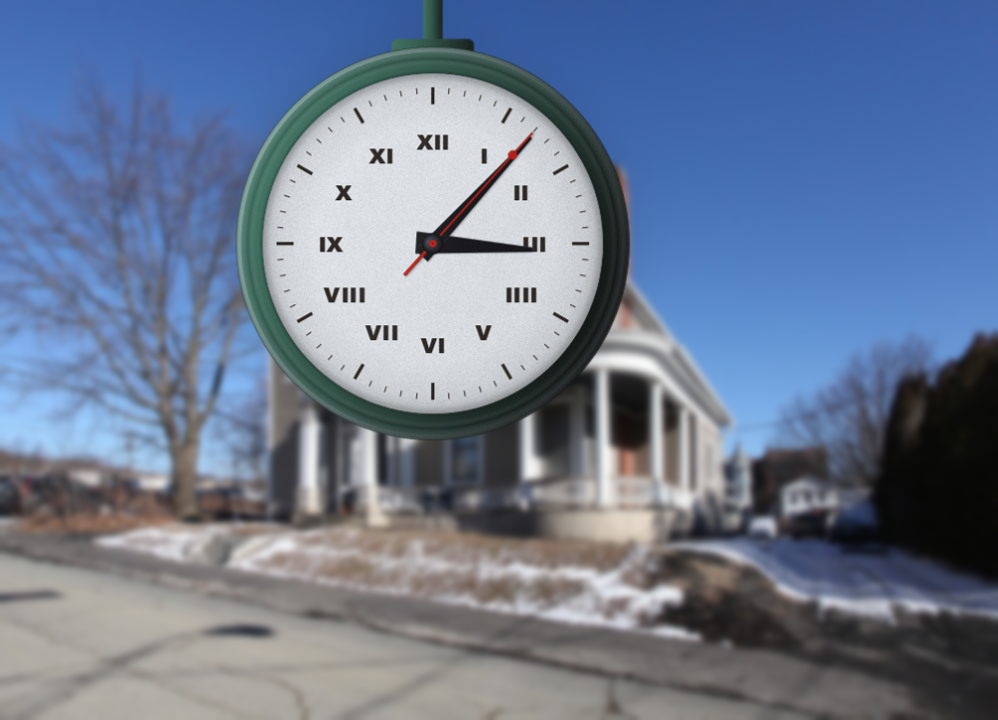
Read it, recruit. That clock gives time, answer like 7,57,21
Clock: 3,07,07
